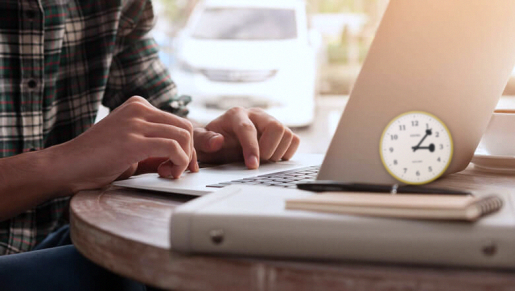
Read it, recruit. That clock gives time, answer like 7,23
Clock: 3,07
